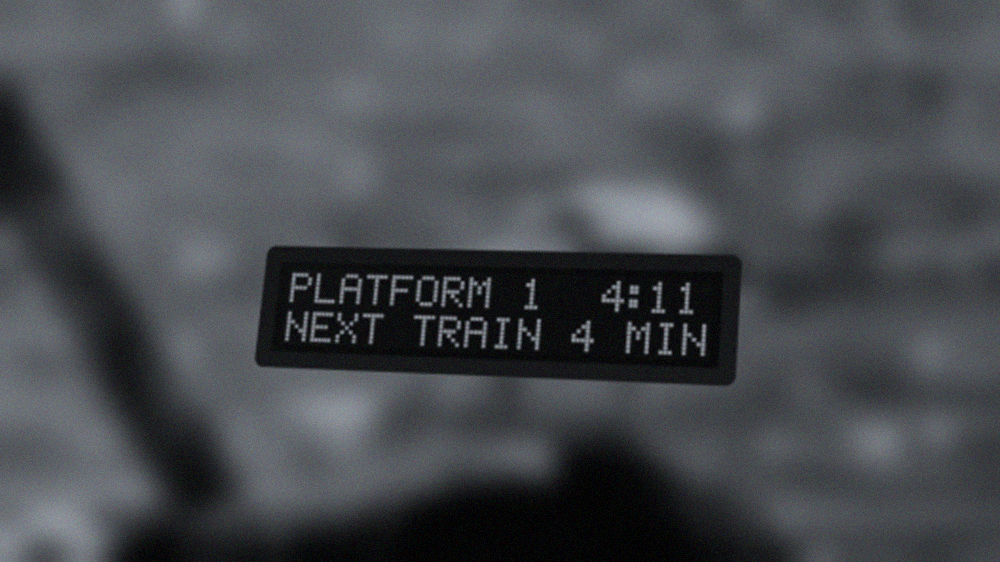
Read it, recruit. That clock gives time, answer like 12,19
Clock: 4,11
